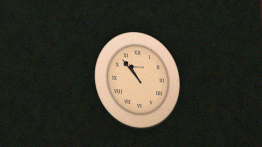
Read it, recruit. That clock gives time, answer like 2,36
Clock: 10,53
